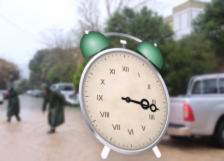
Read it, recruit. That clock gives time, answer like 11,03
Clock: 3,17
